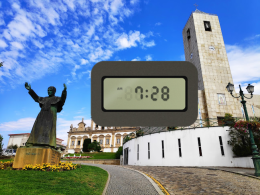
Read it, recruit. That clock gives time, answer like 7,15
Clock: 7,28
